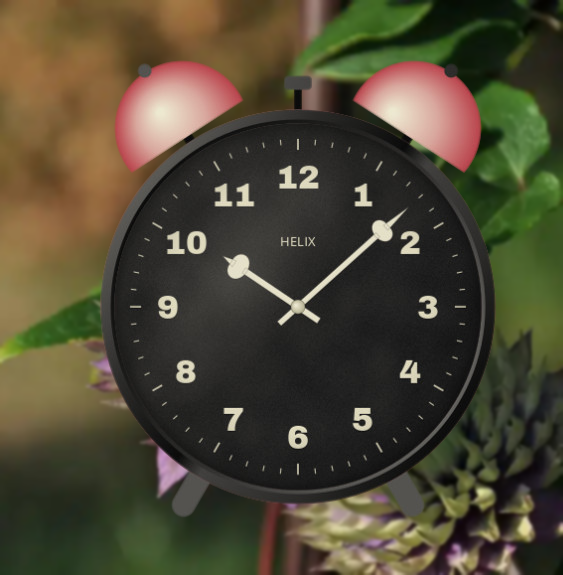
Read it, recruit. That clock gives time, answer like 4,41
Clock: 10,08
